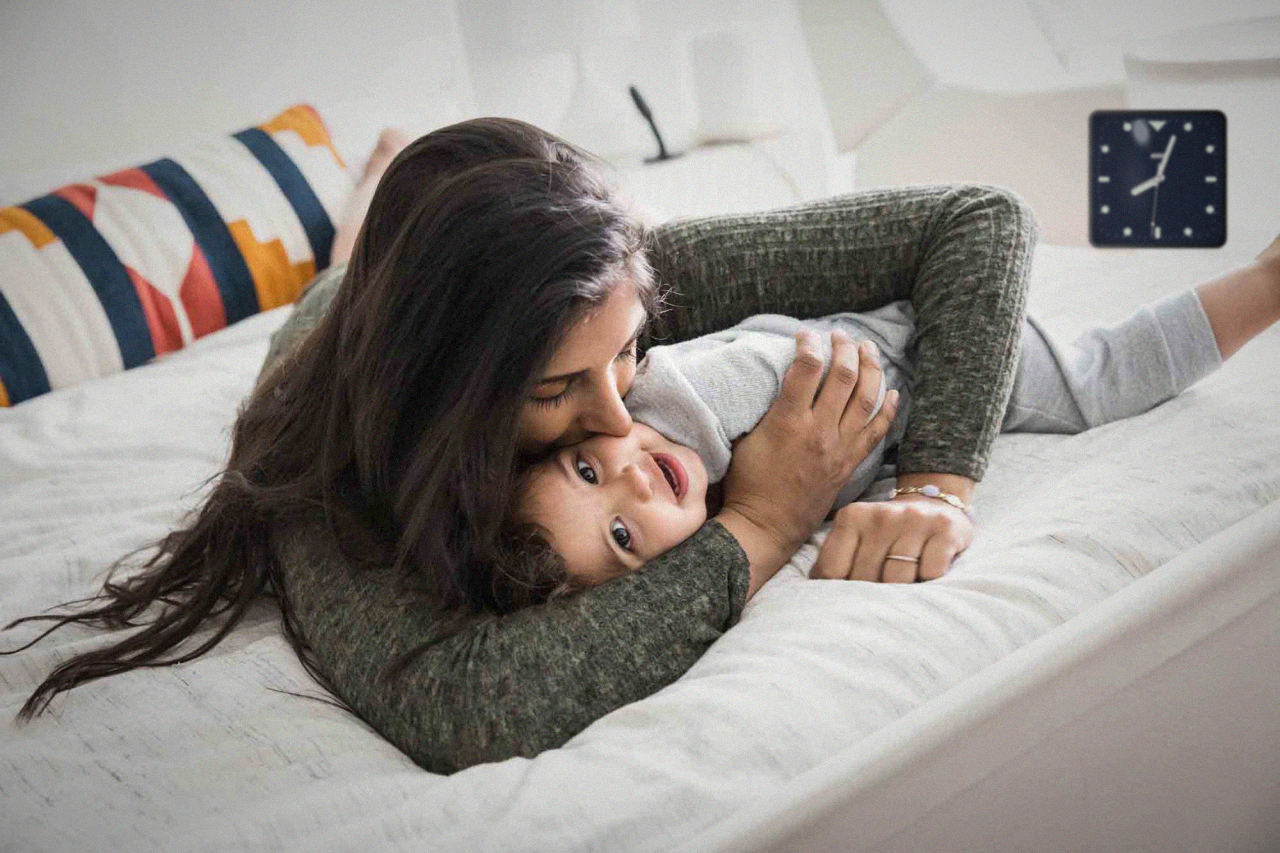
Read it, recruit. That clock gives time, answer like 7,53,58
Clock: 8,03,31
